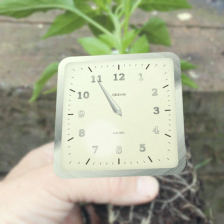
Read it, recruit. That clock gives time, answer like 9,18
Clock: 10,55
